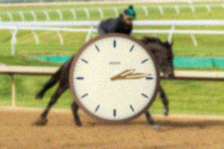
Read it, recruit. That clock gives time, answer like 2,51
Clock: 2,14
